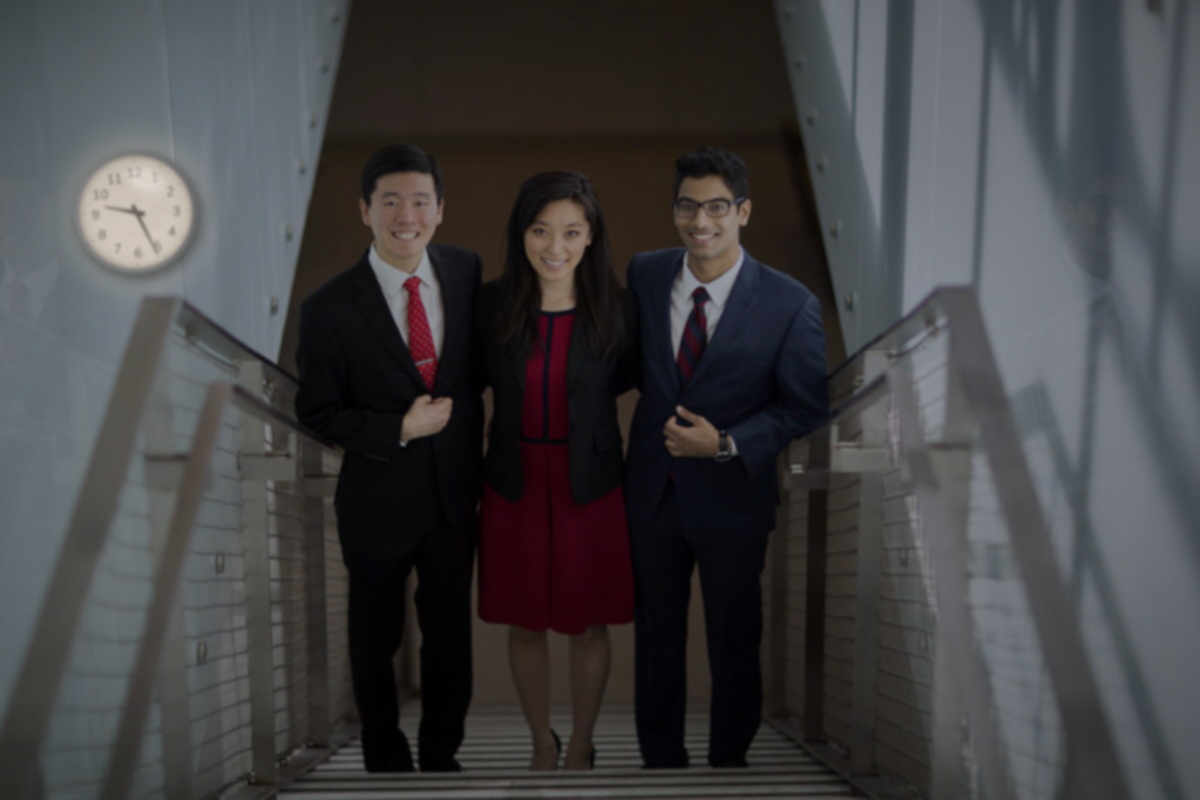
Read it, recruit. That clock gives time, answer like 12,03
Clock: 9,26
